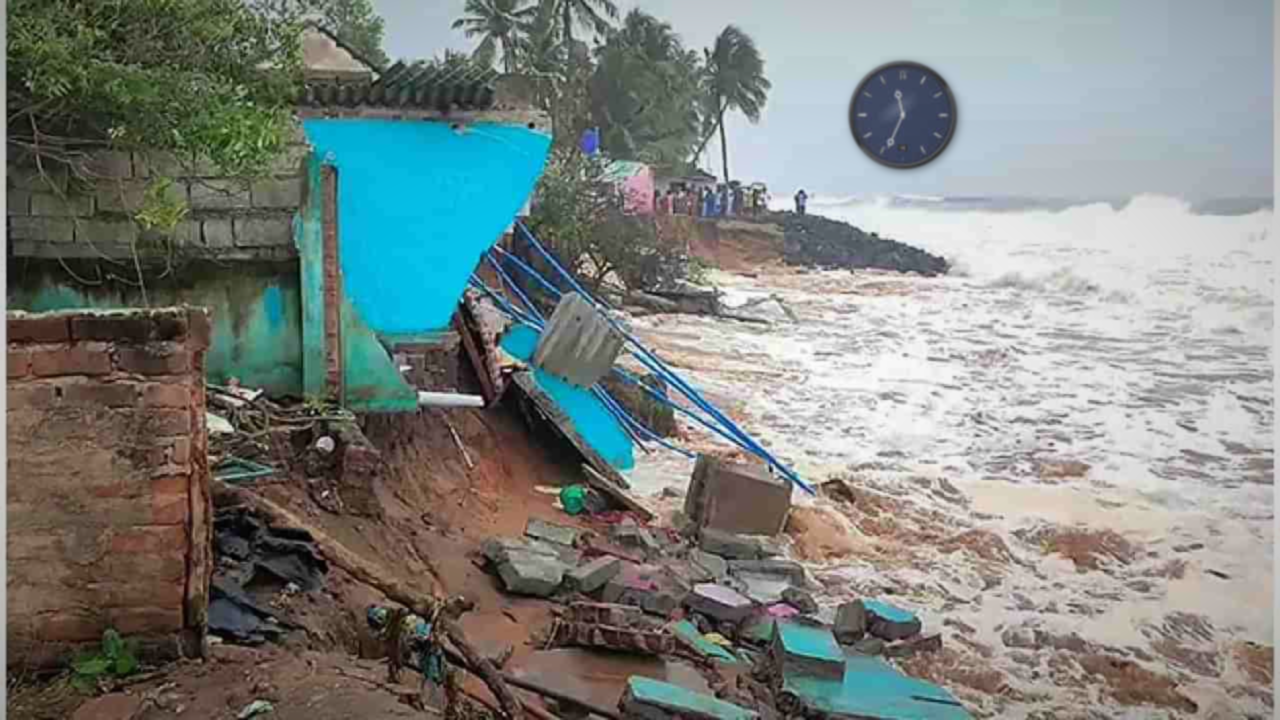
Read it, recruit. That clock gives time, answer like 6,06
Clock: 11,34
